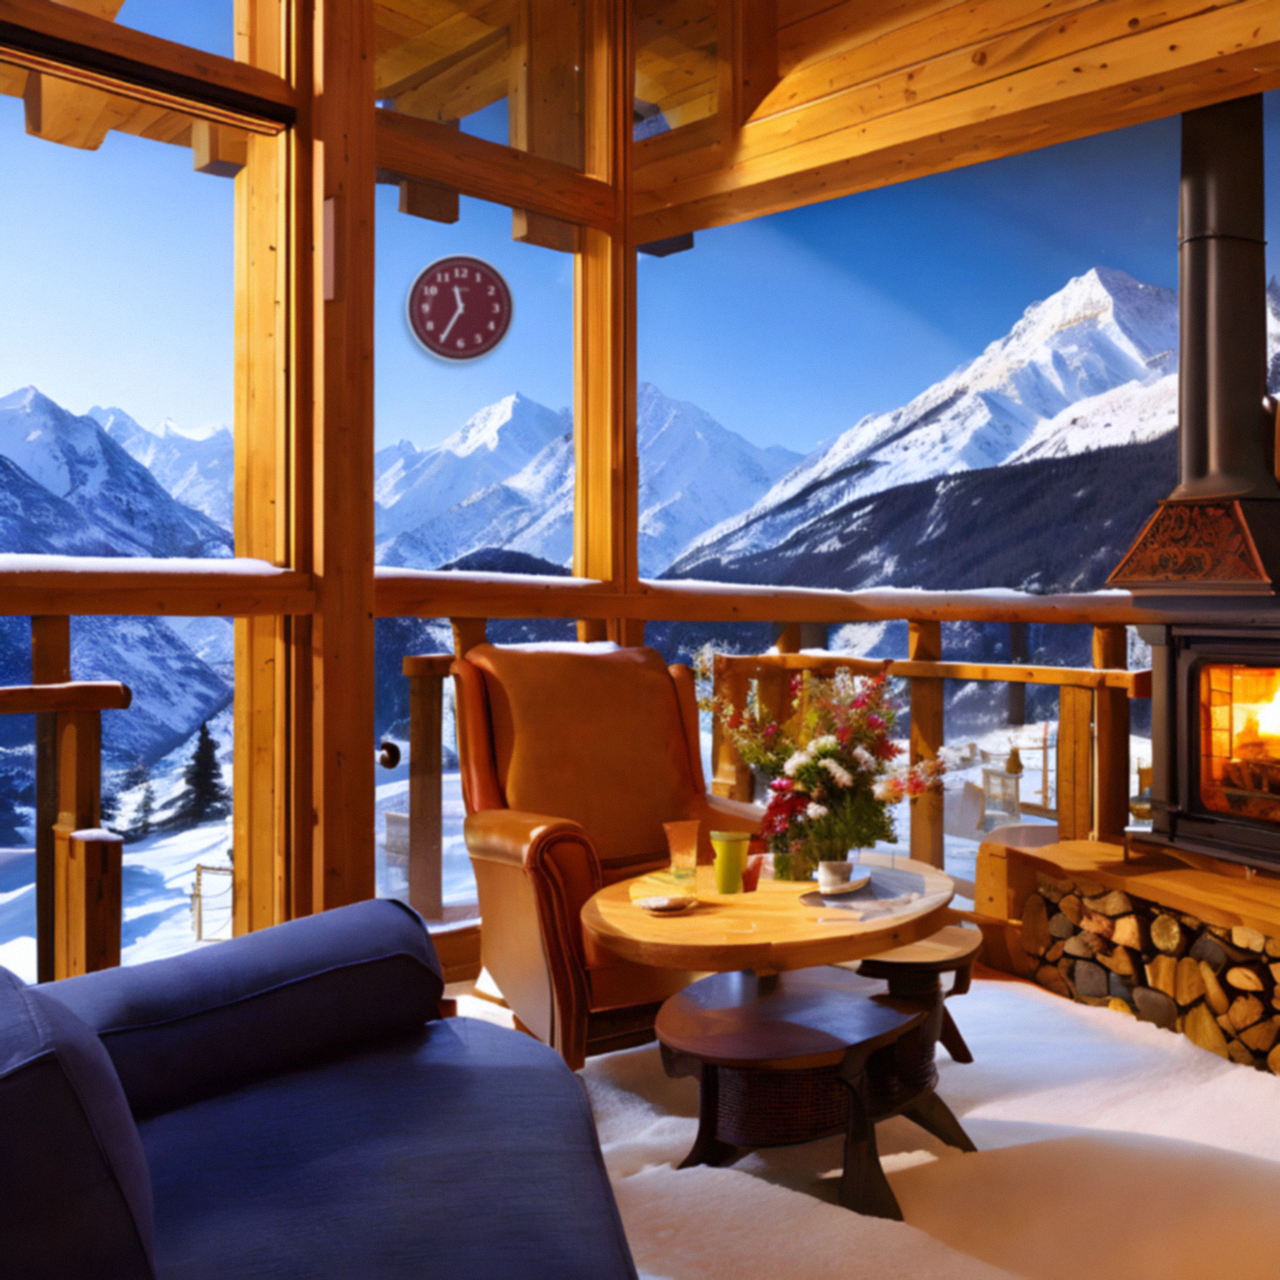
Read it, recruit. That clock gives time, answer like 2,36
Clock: 11,35
